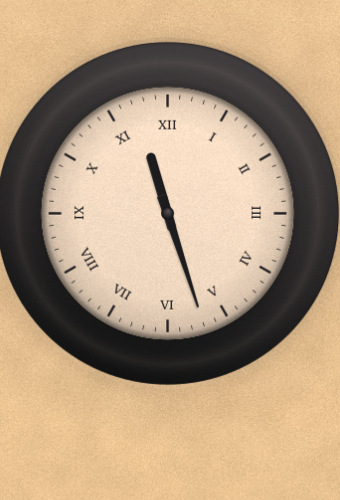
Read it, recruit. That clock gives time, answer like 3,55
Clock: 11,27
